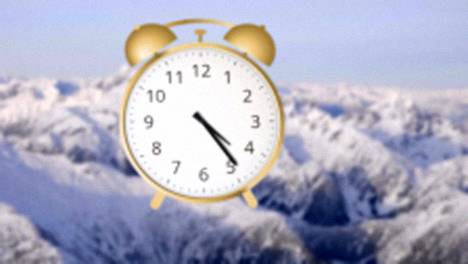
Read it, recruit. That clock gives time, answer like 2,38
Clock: 4,24
